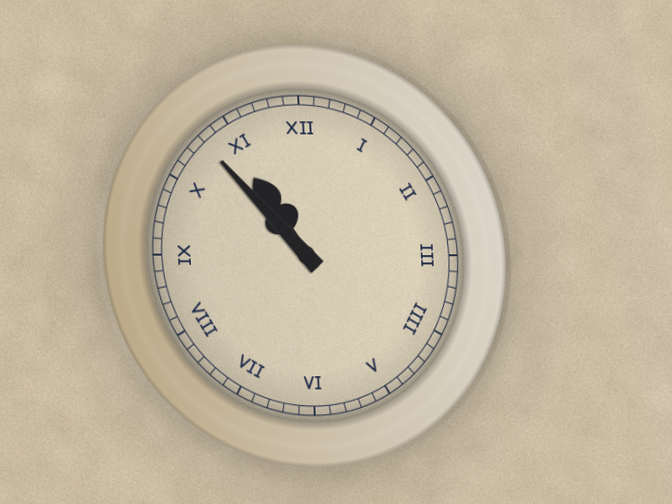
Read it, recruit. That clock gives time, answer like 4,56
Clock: 10,53
